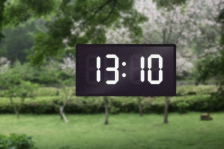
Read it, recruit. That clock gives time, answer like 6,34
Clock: 13,10
